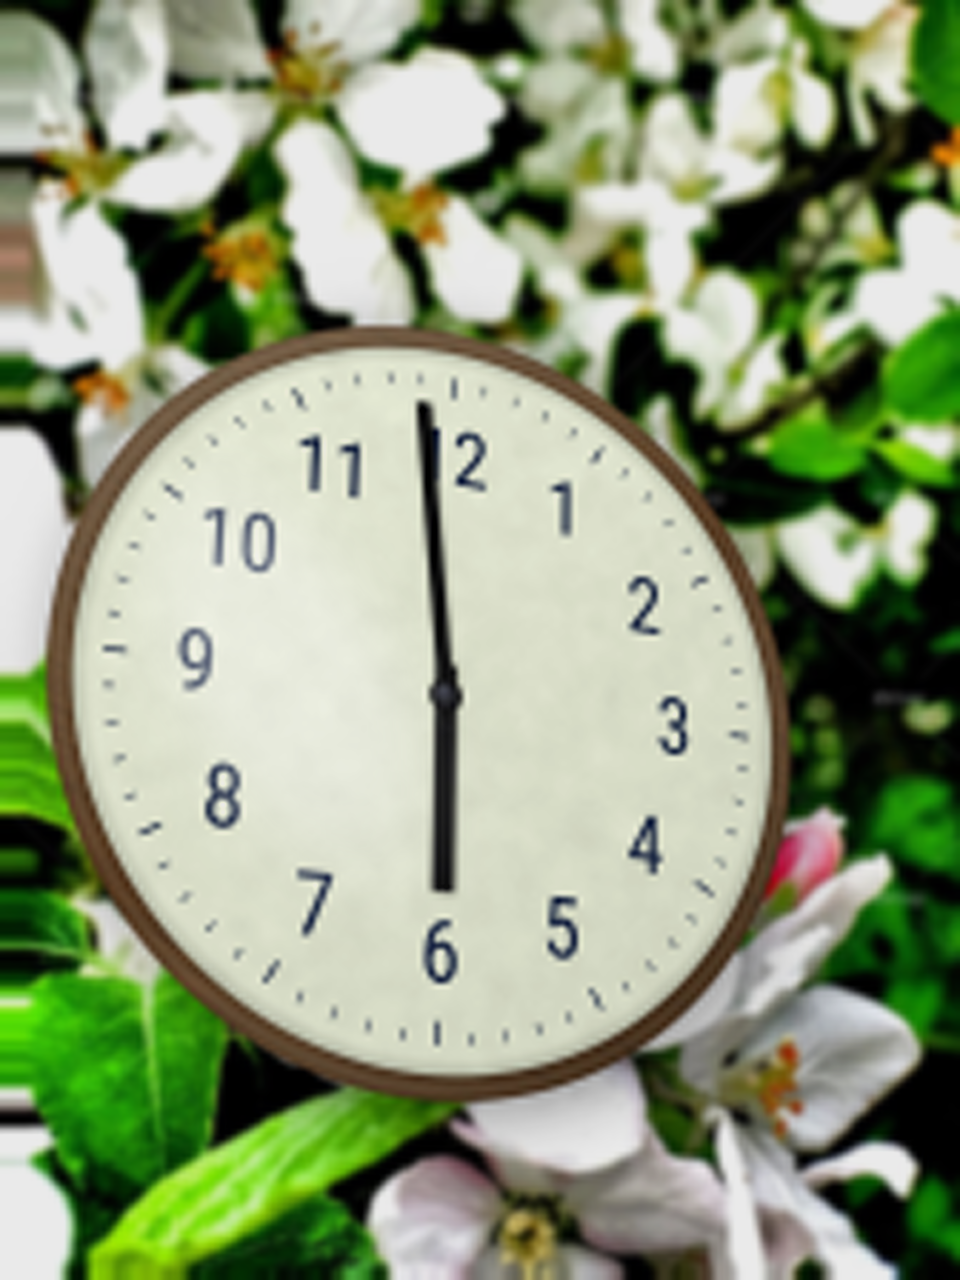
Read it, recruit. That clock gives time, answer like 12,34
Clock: 5,59
